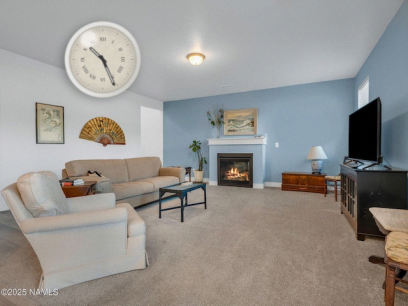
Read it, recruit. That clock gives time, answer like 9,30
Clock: 10,26
